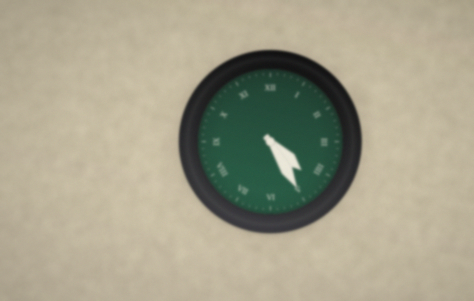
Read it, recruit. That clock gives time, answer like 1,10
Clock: 4,25
